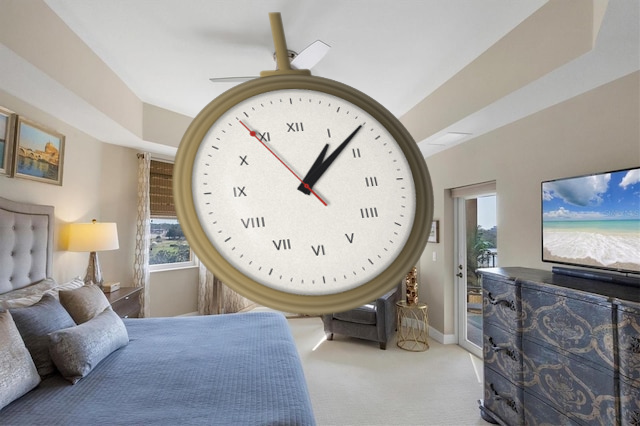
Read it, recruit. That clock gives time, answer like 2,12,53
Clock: 1,07,54
